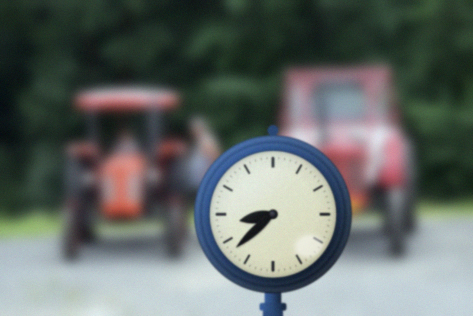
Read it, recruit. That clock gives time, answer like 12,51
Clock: 8,38
